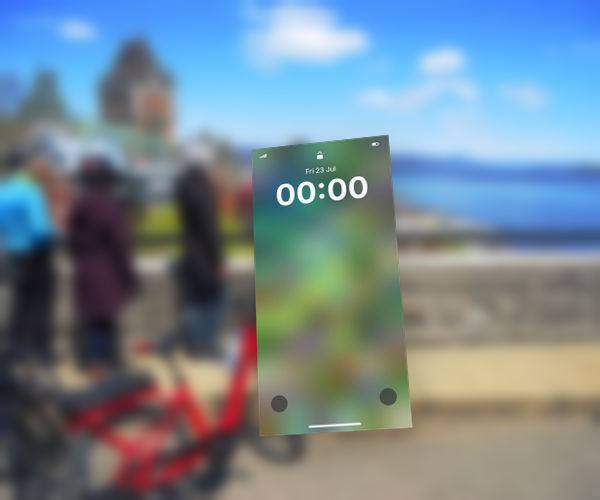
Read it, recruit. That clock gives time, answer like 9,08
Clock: 0,00
